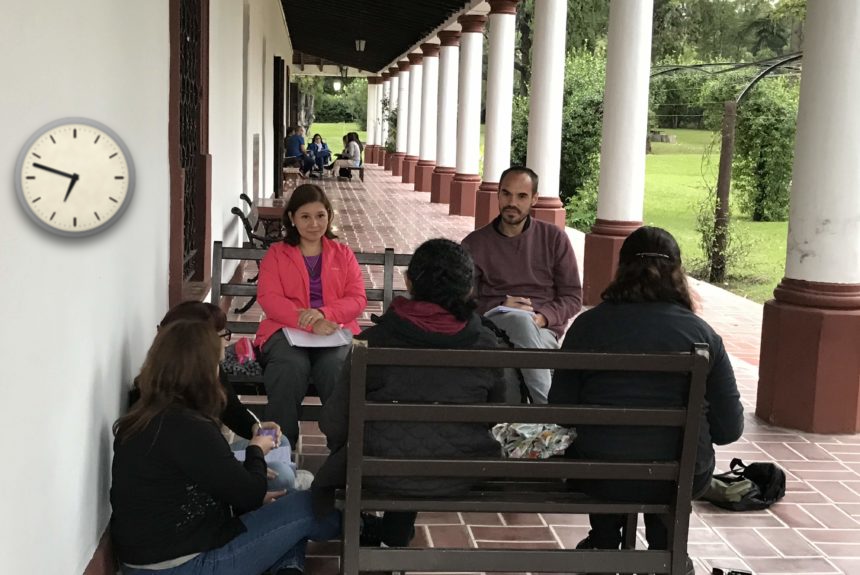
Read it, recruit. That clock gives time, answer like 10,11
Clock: 6,48
